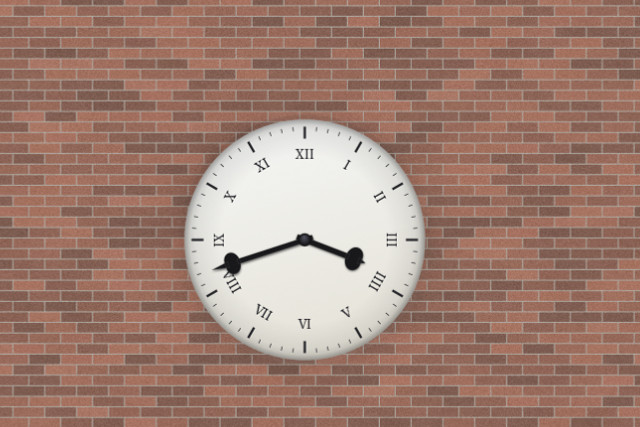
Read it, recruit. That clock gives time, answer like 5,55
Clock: 3,42
